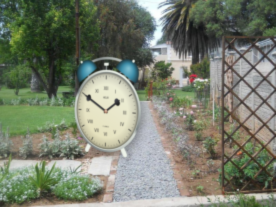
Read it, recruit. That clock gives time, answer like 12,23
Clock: 1,50
